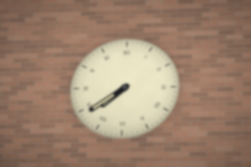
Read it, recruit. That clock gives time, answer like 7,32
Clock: 7,39
